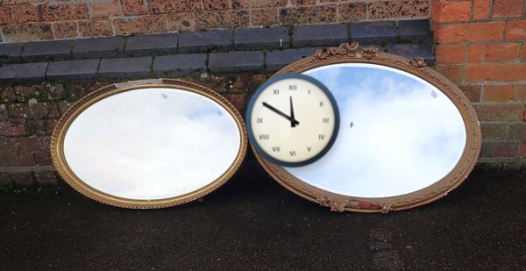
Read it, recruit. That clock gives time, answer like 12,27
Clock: 11,50
